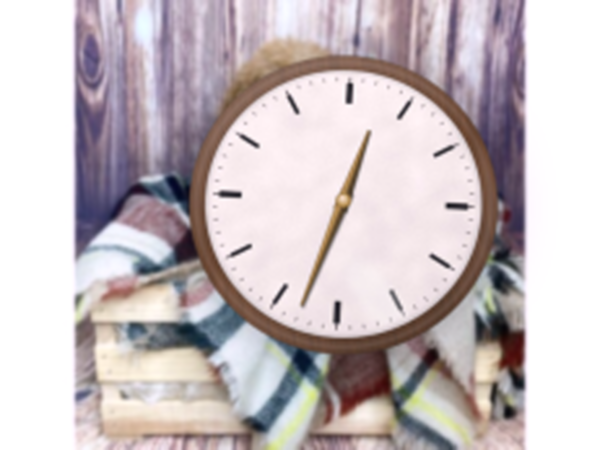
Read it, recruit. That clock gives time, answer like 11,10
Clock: 12,33
